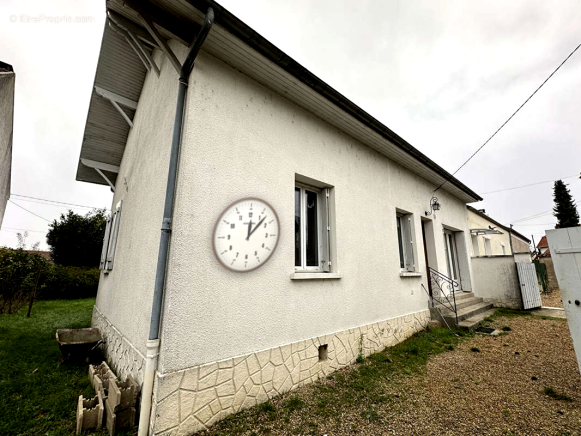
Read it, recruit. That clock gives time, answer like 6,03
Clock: 12,07
